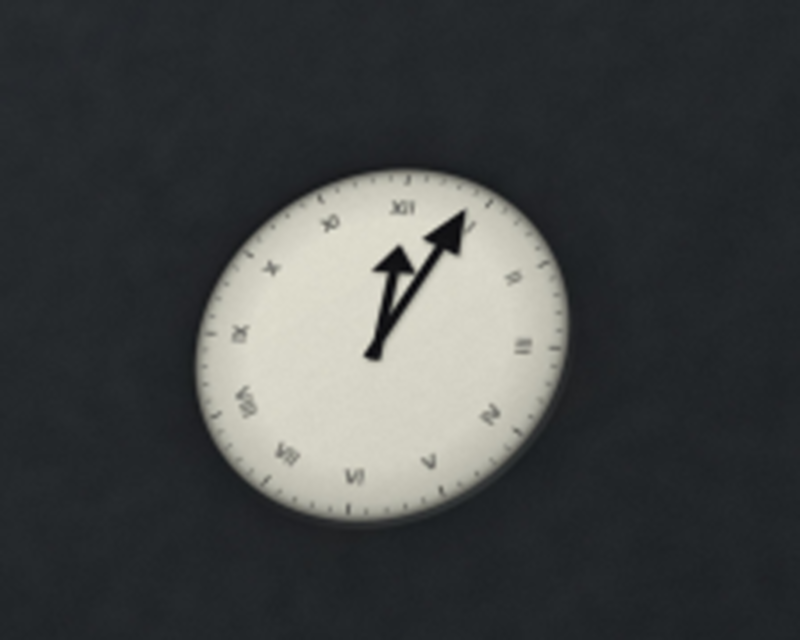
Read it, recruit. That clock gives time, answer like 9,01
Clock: 12,04
